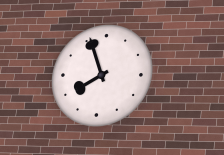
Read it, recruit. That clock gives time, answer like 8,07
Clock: 7,56
